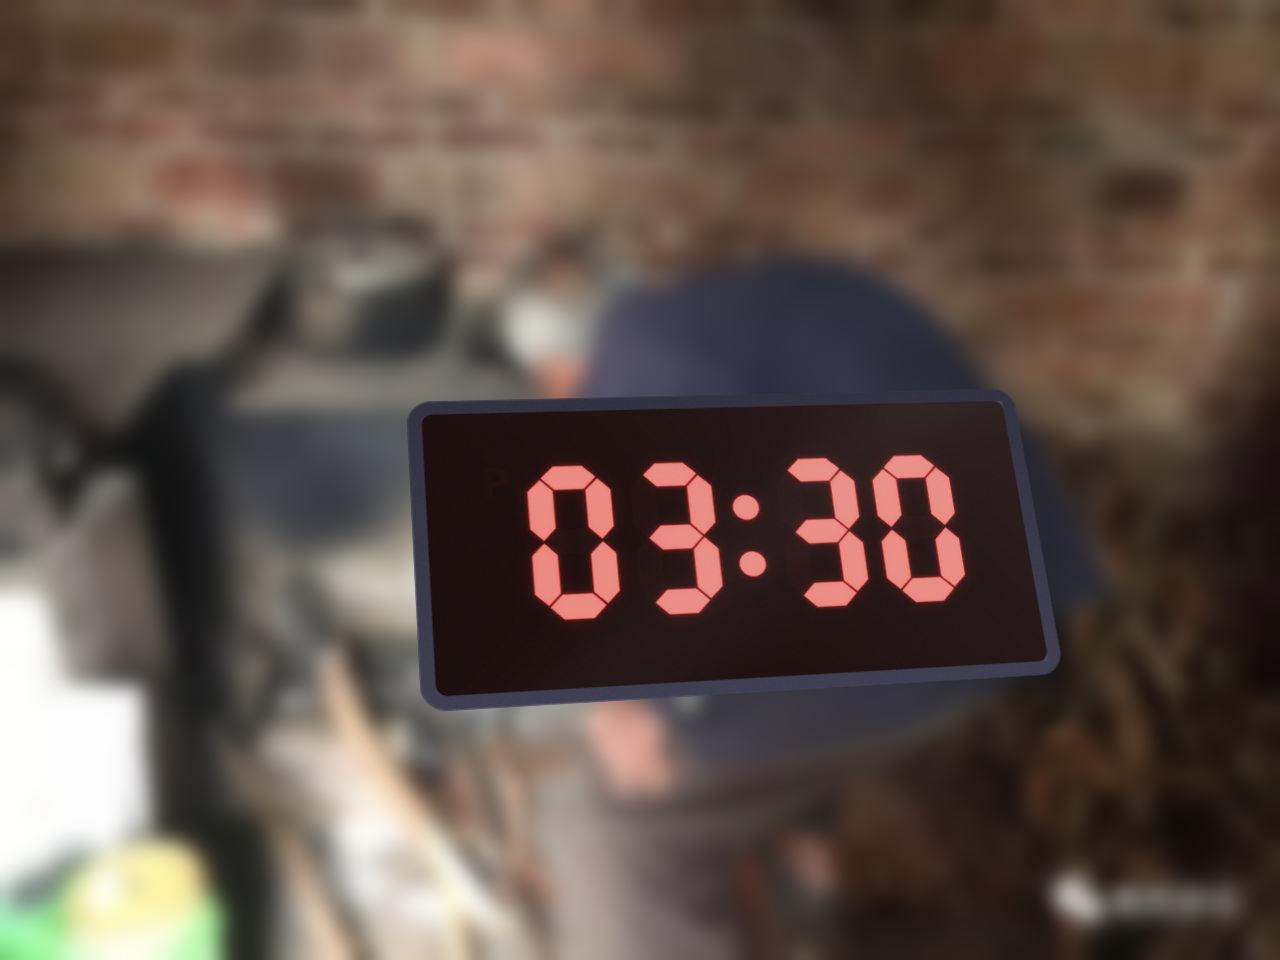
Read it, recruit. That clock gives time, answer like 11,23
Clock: 3,30
